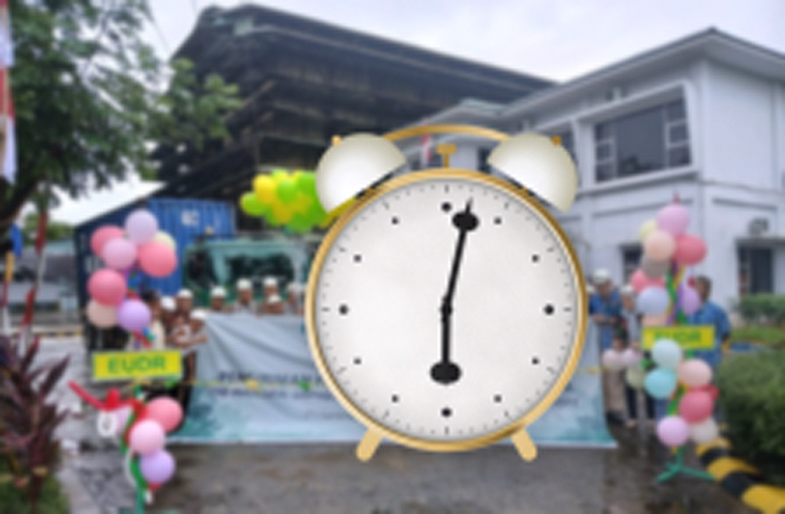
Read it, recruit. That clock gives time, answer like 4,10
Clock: 6,02
